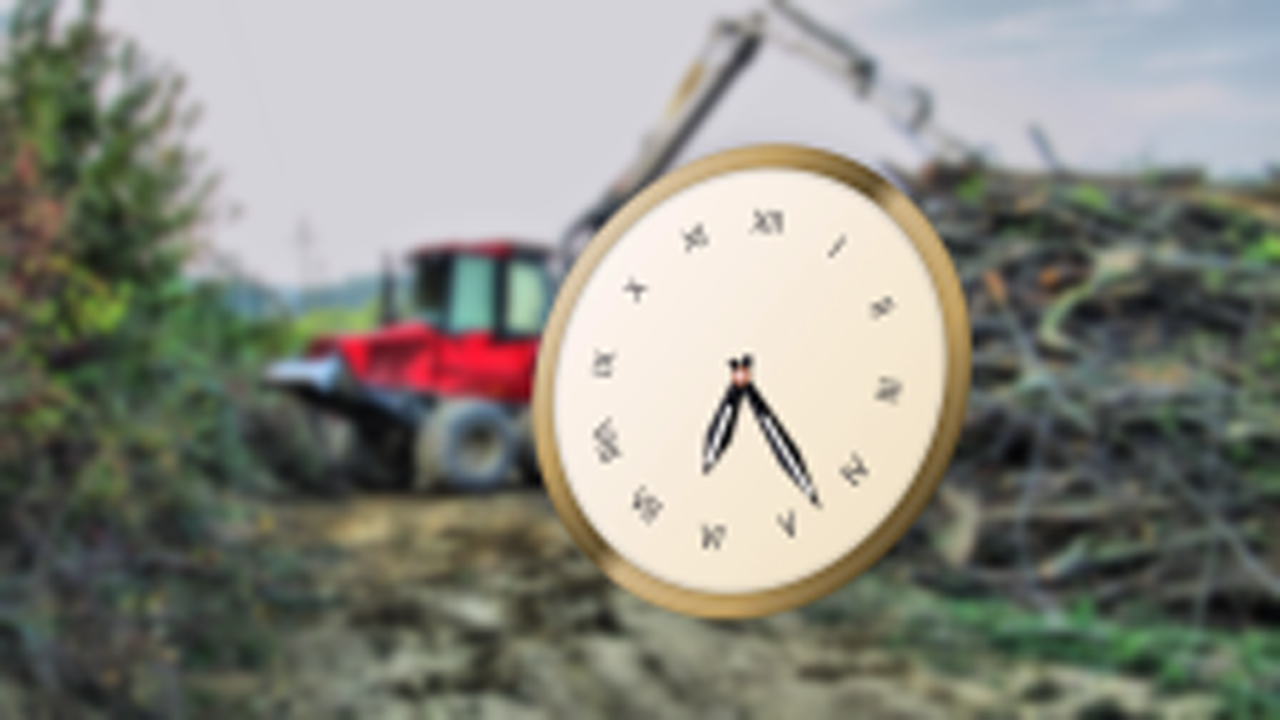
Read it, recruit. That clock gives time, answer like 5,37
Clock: 6,23
